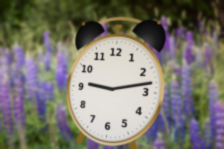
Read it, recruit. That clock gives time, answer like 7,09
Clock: 9,13
